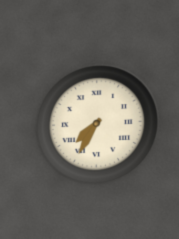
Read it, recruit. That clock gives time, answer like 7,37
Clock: 7,35
